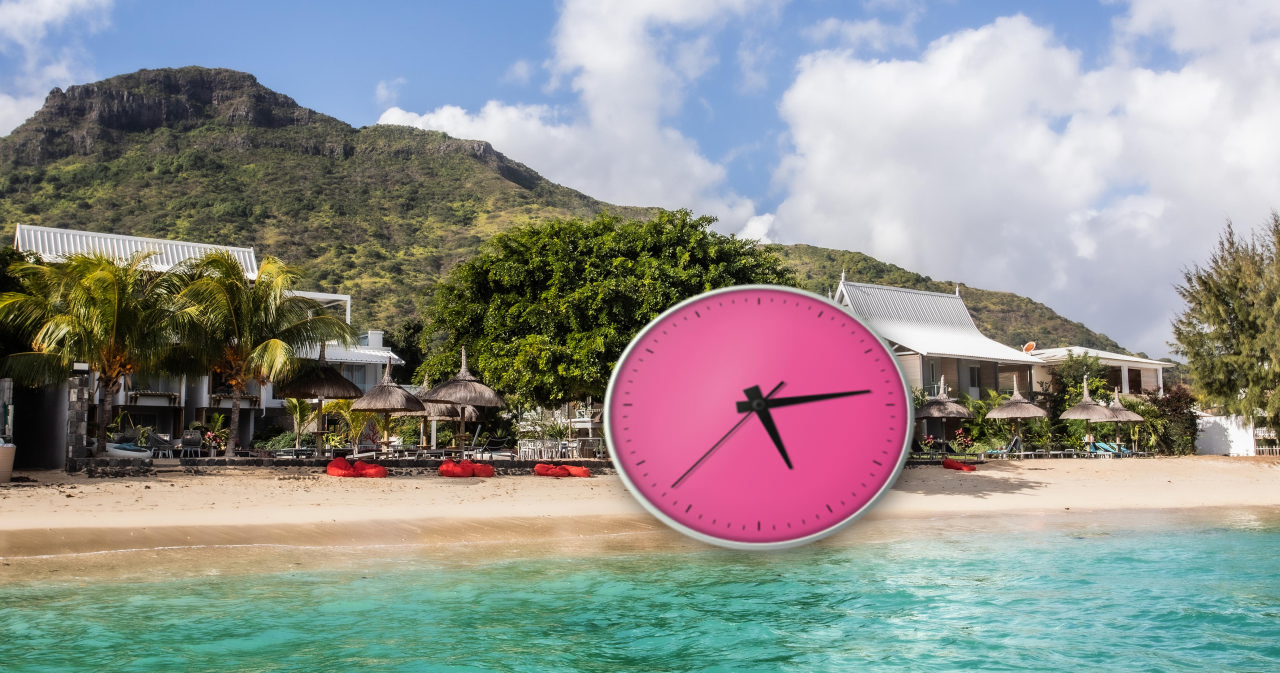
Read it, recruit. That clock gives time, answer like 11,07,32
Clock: 5,13,37
